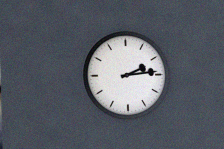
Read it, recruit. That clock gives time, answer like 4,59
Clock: 2,14
